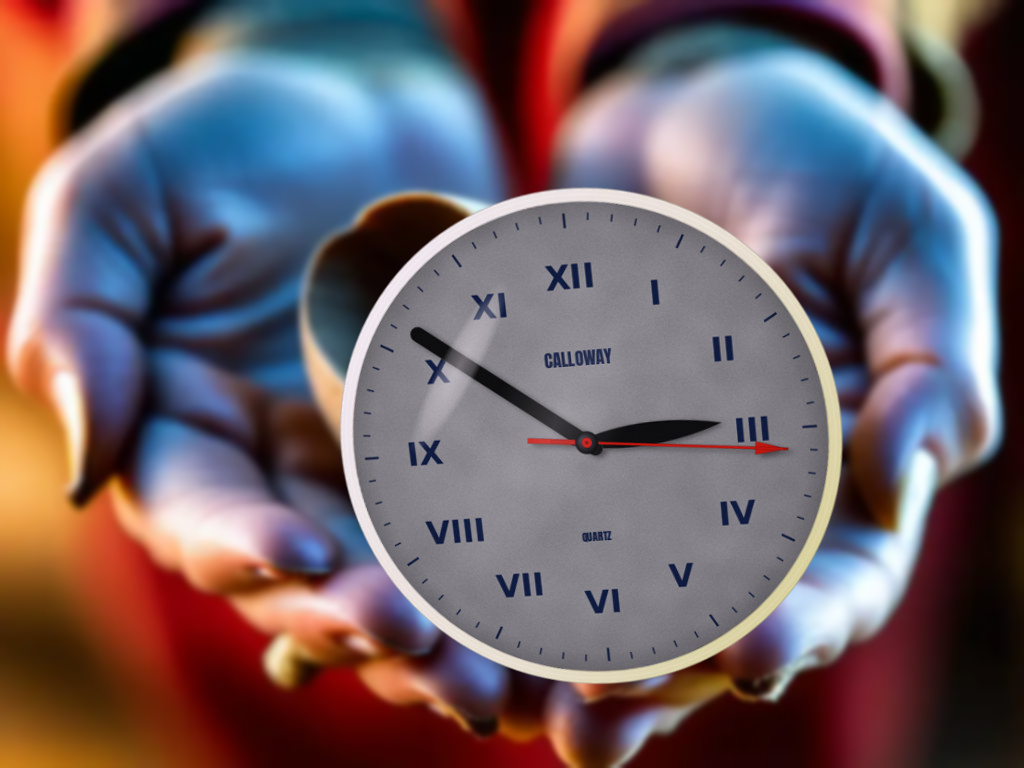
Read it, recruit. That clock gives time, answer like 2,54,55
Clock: 2,51,16
